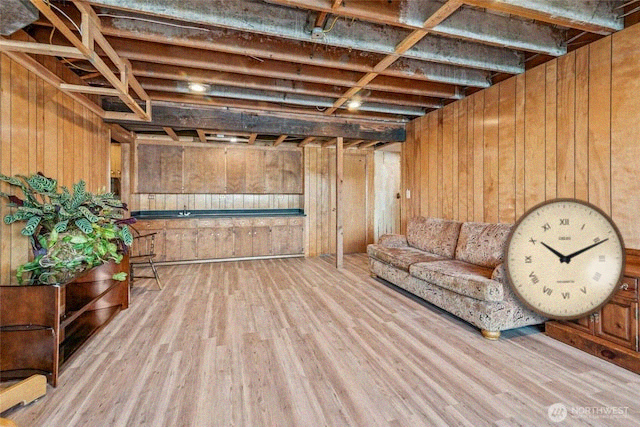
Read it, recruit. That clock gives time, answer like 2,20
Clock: 10,11
